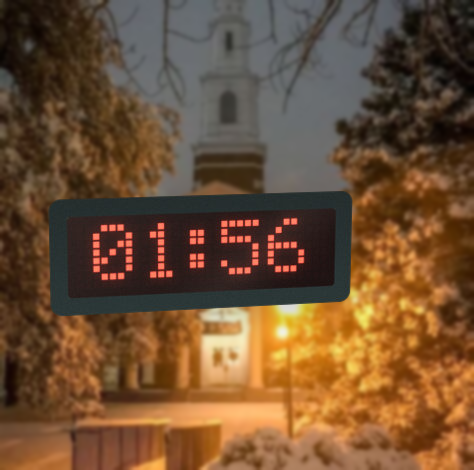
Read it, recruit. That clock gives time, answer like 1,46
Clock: 1,56
